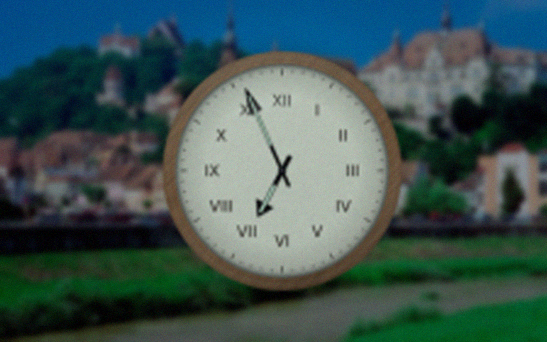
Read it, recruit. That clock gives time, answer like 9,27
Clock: 6,56
